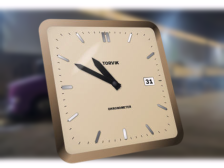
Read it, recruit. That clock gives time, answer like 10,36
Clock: 10,50
